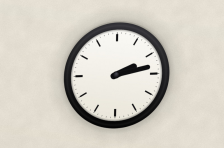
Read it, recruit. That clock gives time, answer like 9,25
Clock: 2,13
